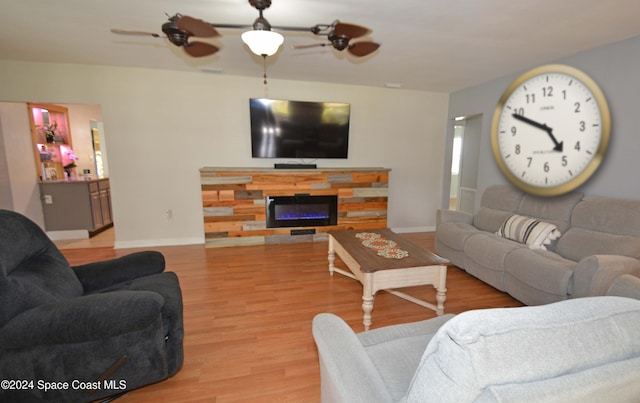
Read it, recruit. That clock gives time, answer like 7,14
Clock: 4,49
